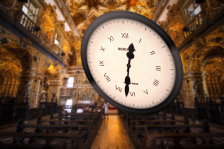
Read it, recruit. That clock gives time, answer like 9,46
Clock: 12,32
